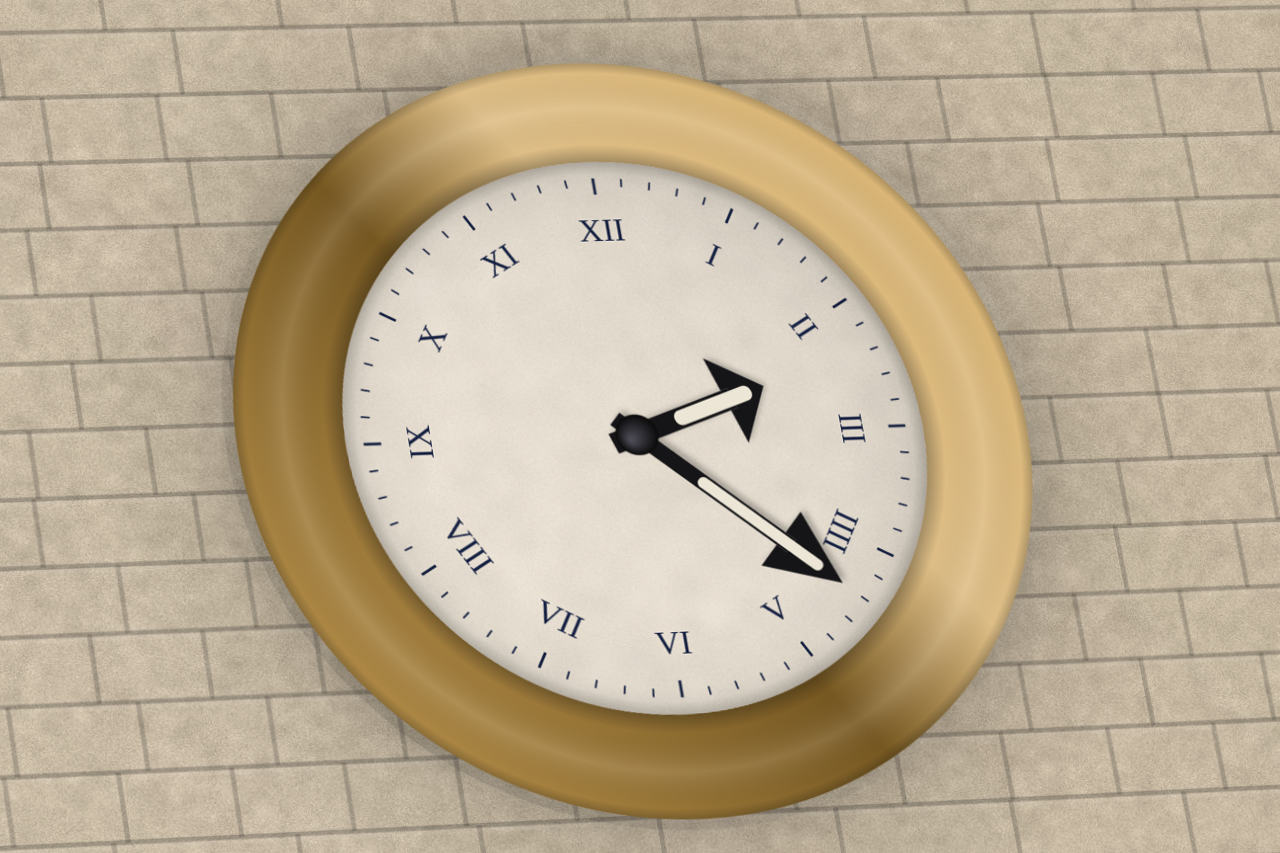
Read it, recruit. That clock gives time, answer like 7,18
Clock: 2,22
